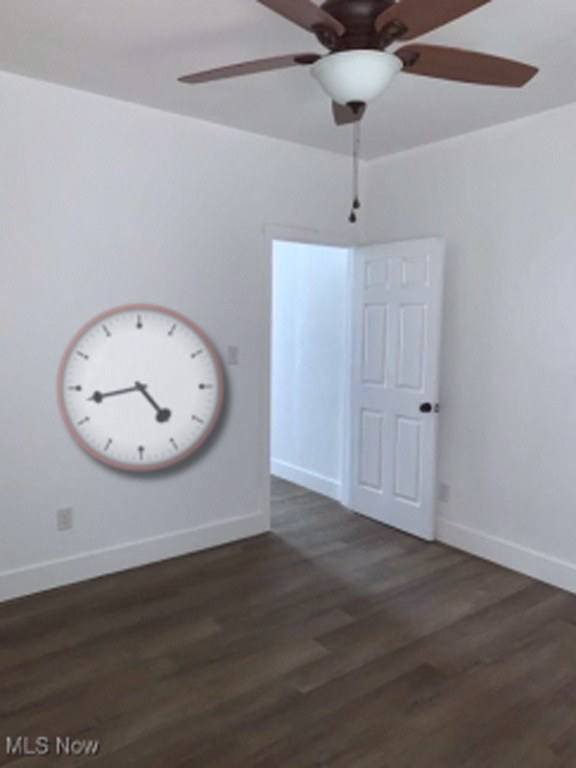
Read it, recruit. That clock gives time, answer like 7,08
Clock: 4,43
